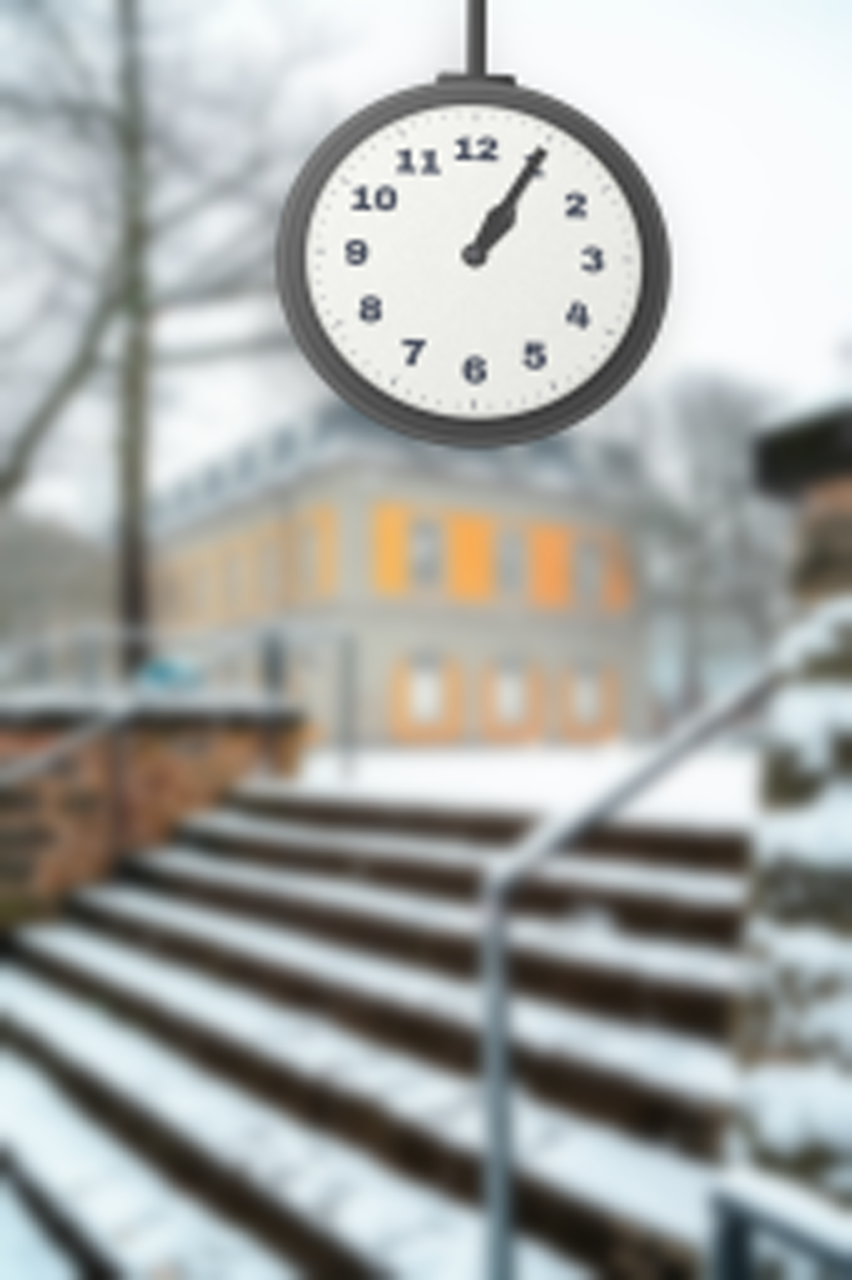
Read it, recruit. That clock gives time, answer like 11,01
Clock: 1,05
